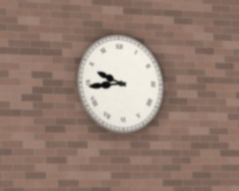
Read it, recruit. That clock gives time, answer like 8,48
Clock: 9,44
